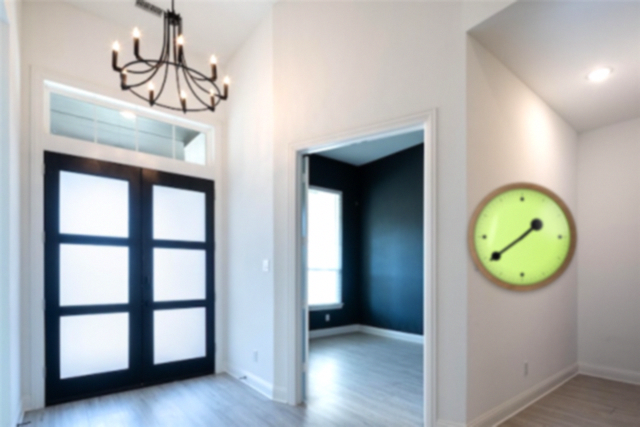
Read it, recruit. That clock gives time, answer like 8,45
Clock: 1,39
